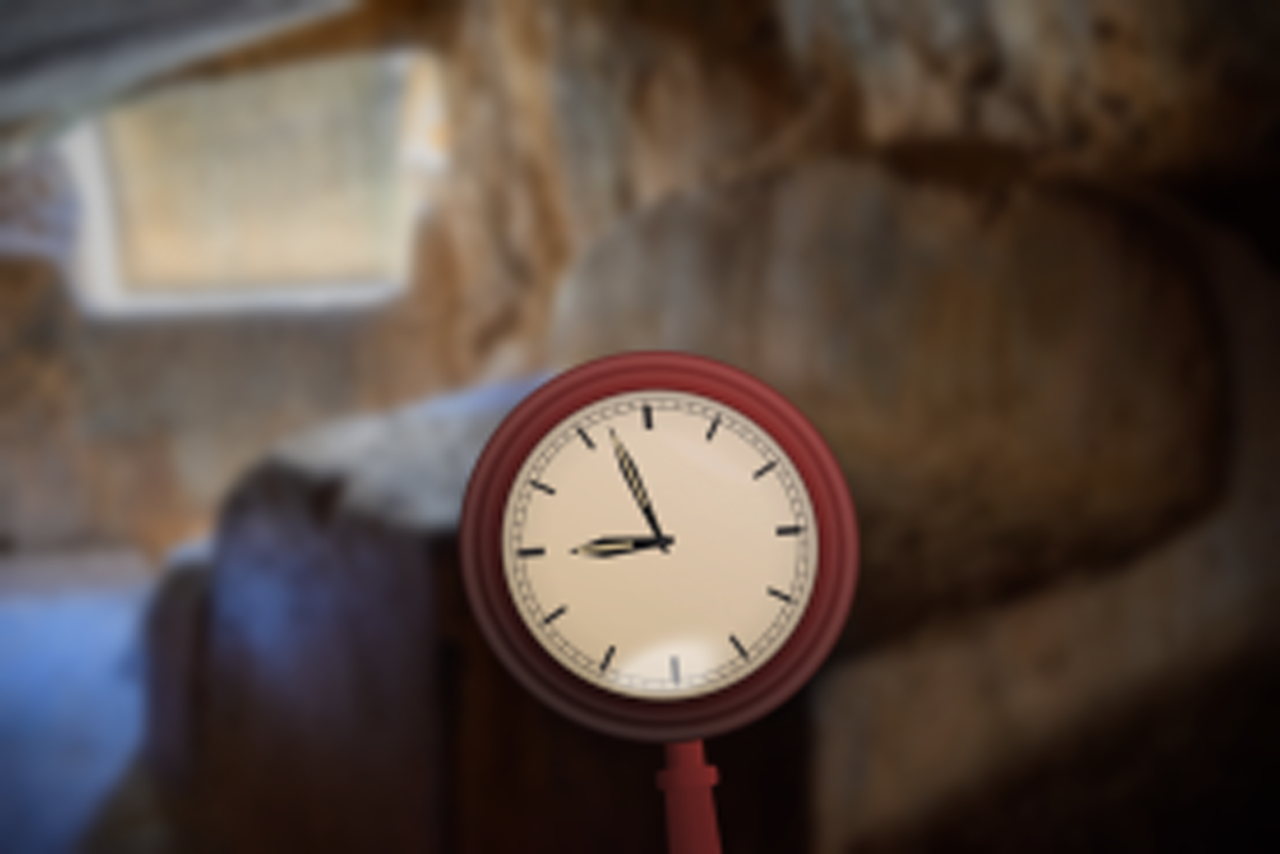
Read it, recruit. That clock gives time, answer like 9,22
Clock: 8,57
